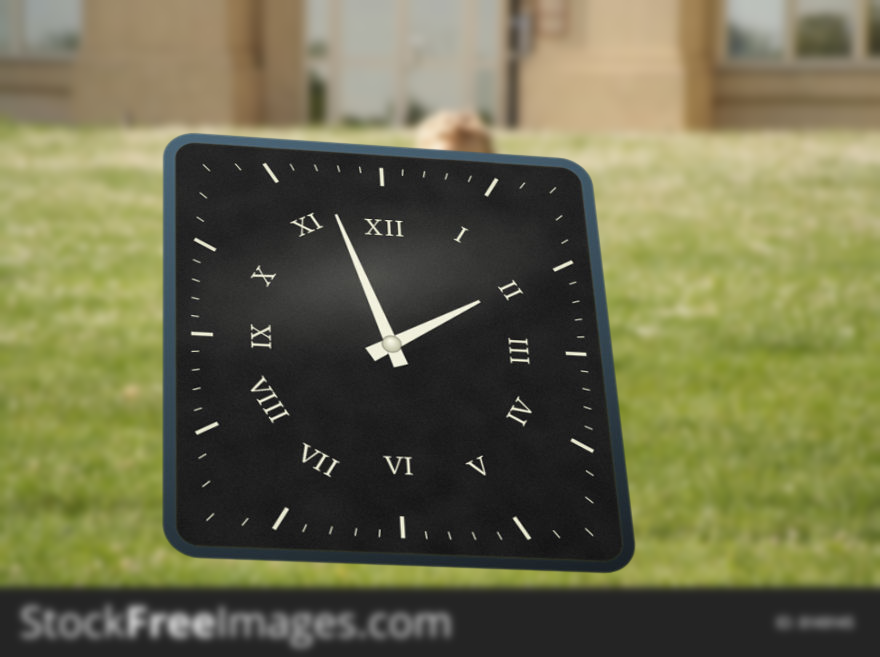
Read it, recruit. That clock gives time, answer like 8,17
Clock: 1,57
